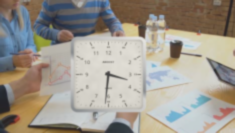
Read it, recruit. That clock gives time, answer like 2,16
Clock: 3,31
